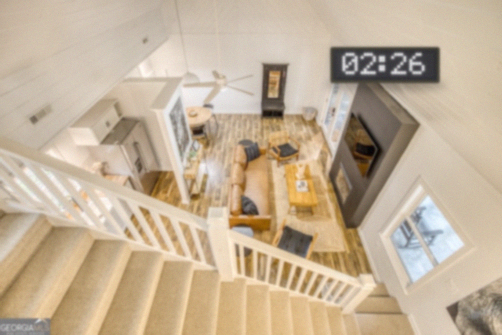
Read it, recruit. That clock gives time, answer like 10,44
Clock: 2,26
